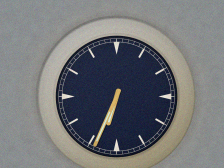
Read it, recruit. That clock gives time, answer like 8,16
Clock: 6,34
